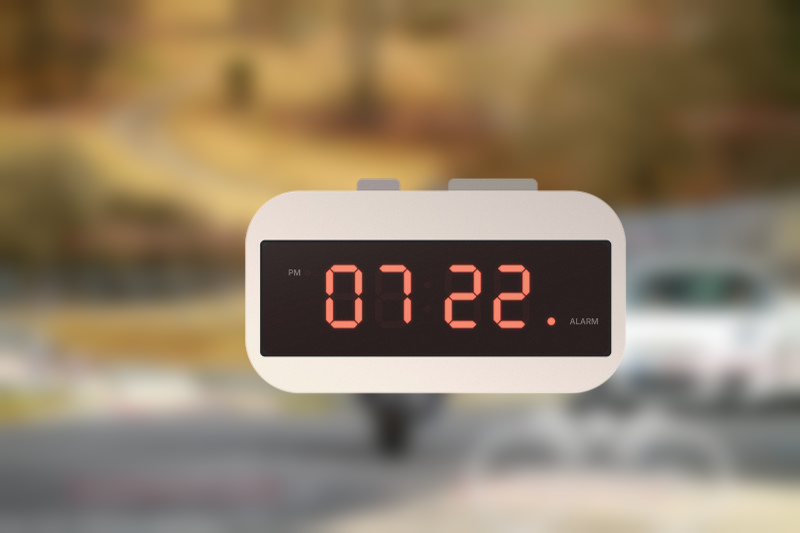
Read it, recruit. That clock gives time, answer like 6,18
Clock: 7,22
